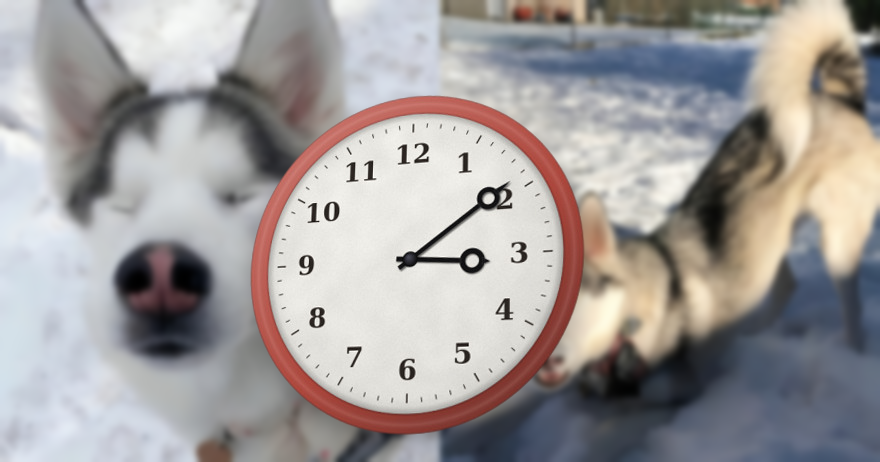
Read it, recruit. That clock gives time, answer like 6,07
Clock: 3,09
